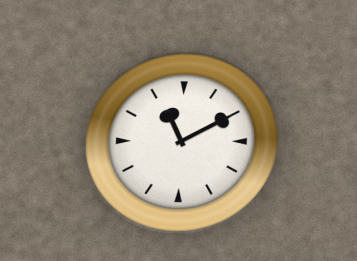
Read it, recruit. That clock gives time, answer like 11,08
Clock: 11,10
